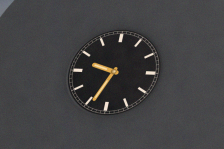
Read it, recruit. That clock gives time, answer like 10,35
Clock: 9,34
